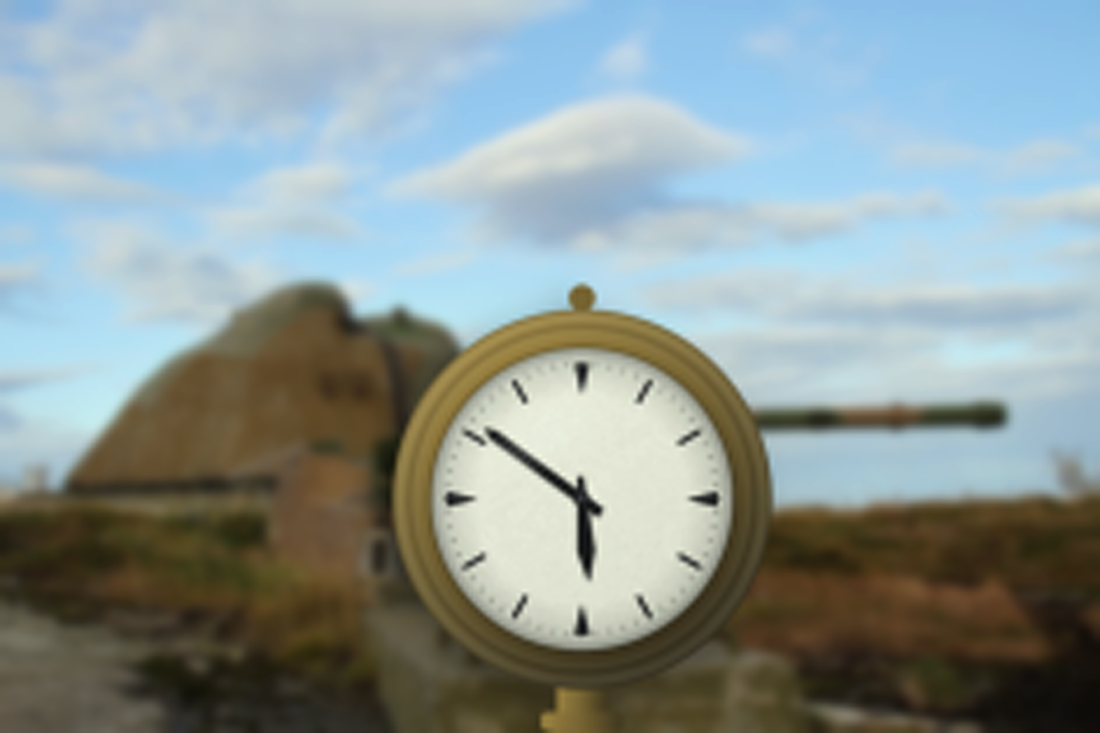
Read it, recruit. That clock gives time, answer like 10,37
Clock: 5,51
